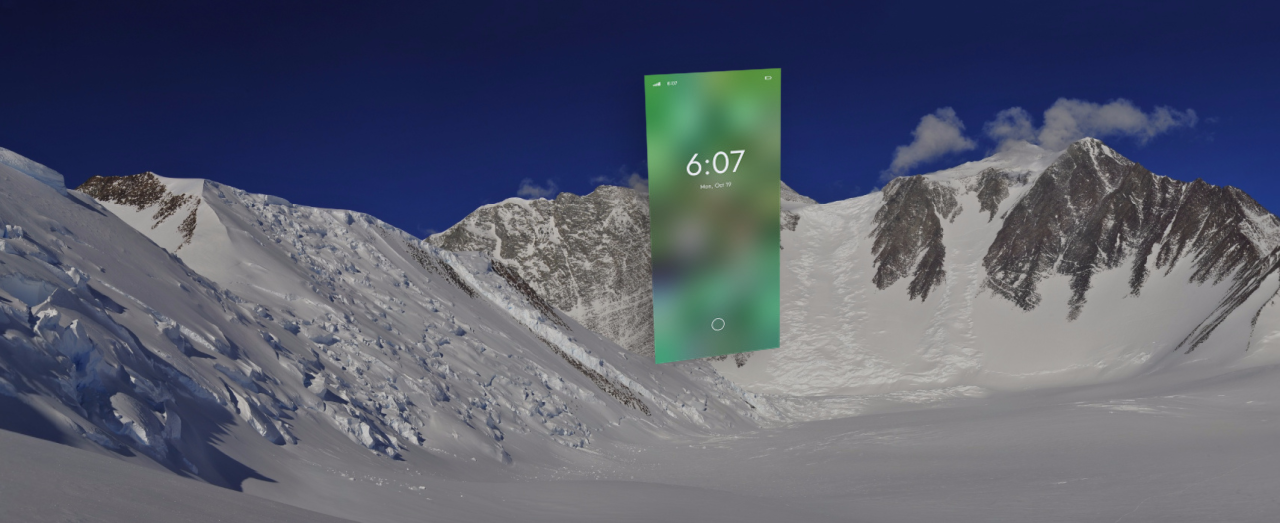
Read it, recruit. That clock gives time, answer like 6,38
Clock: 6,07
